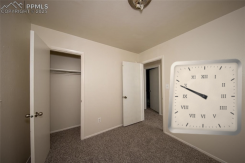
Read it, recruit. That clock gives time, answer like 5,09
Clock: 9,49
